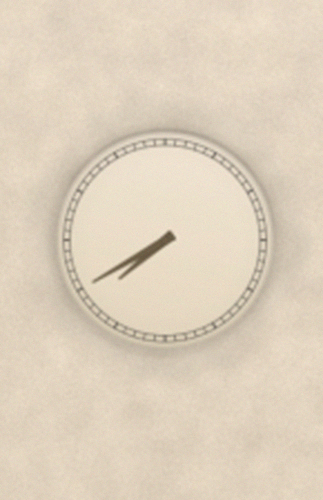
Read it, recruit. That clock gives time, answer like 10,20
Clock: 7,40
